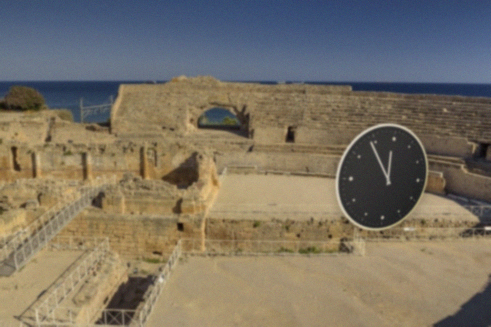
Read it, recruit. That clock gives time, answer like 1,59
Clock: 11,54
